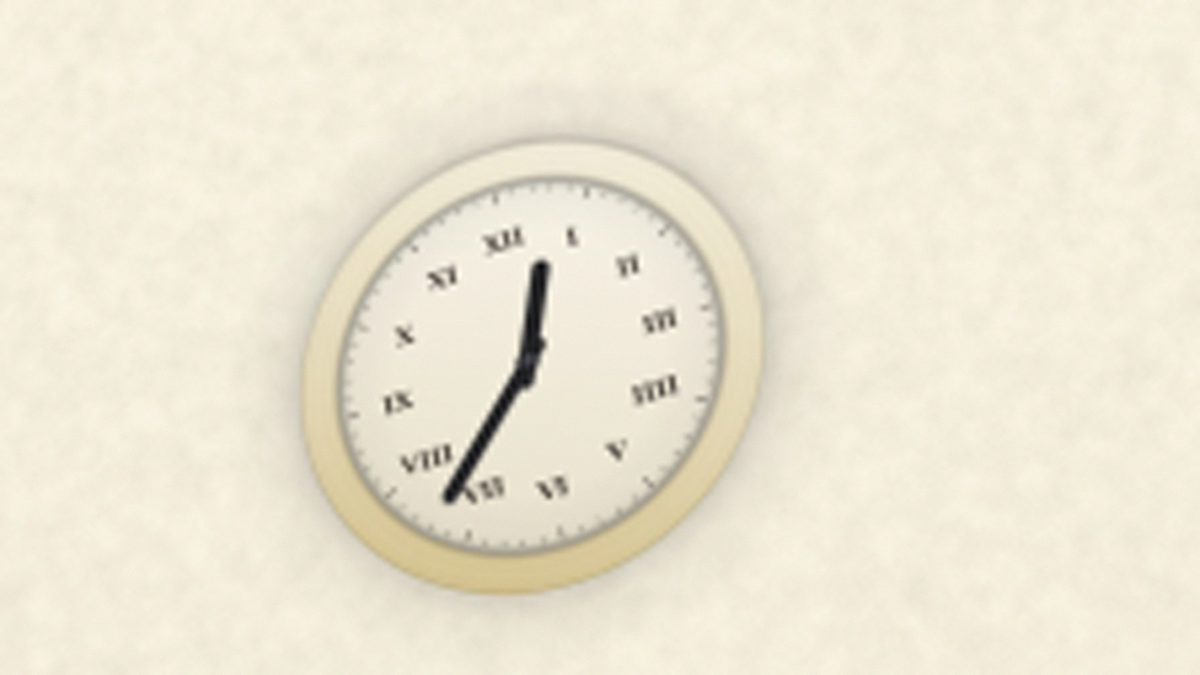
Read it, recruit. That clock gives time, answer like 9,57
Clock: 12,37
